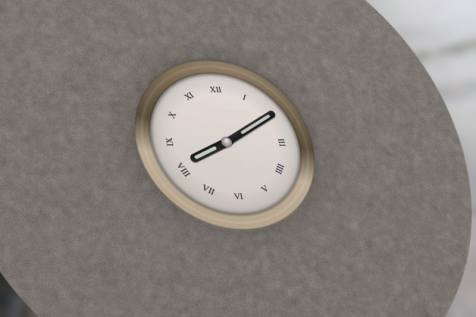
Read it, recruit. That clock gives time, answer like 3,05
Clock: 8,10
